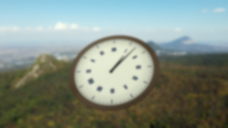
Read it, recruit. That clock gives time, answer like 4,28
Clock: 1,07
